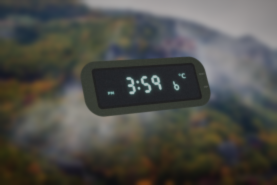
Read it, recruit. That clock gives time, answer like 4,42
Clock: 3,59
